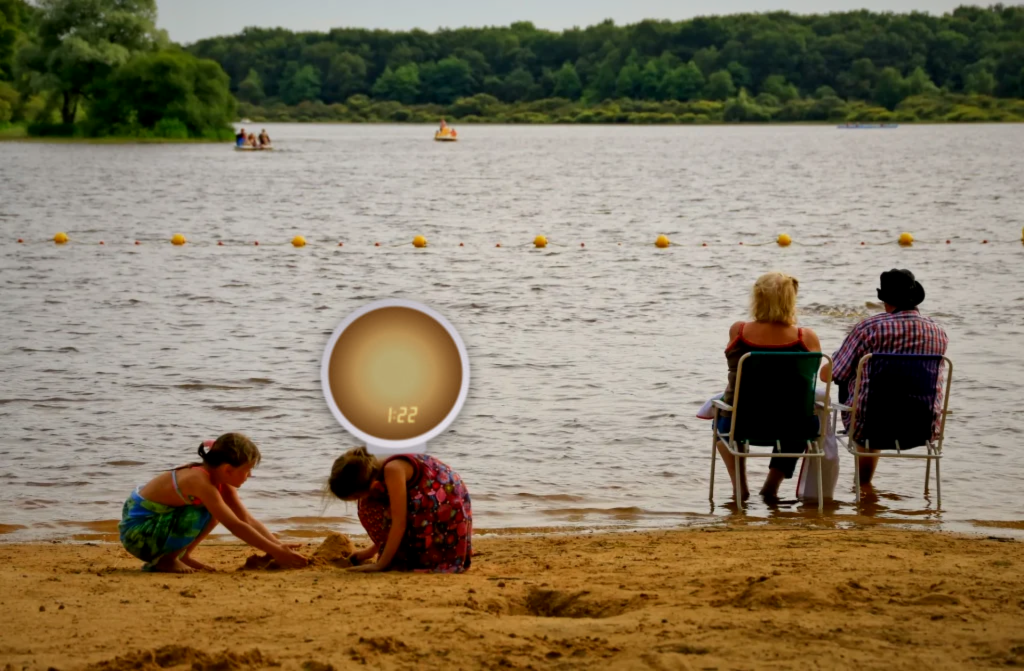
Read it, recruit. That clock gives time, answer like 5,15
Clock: 1,22
